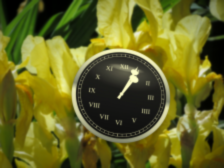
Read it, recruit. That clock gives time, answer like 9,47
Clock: 1,04
